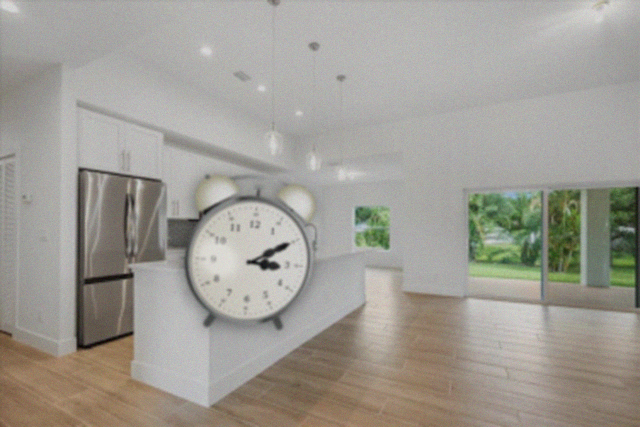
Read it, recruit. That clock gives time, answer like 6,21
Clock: 3,10
